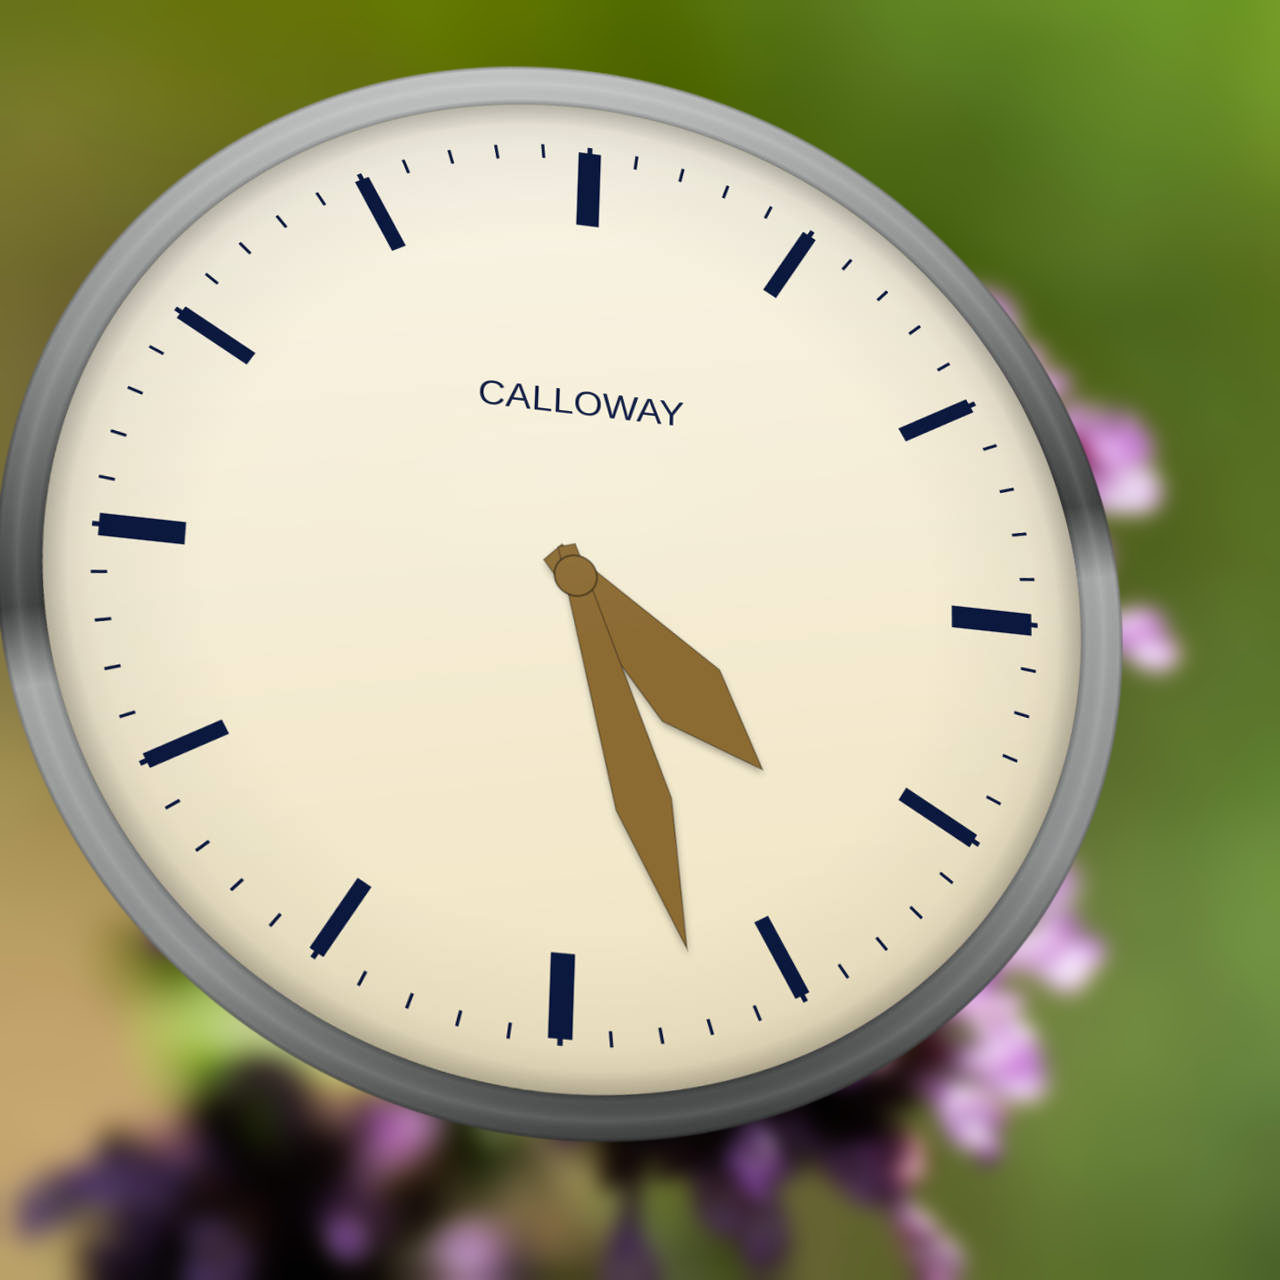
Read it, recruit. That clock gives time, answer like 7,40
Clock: 4,27
